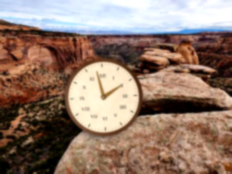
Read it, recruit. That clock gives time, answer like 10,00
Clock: 1,58
